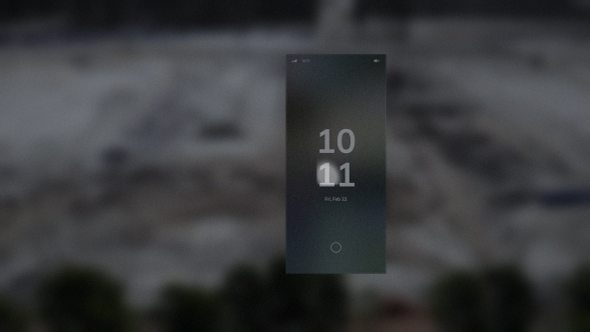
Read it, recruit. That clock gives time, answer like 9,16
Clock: 10,11
